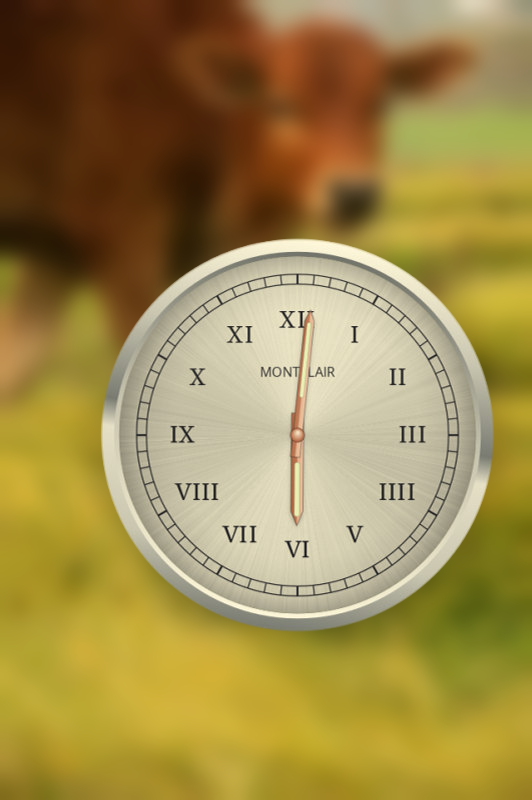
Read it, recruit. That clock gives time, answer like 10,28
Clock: 6,01
